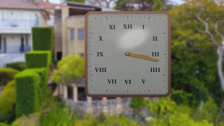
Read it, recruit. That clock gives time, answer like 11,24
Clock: 3,17
